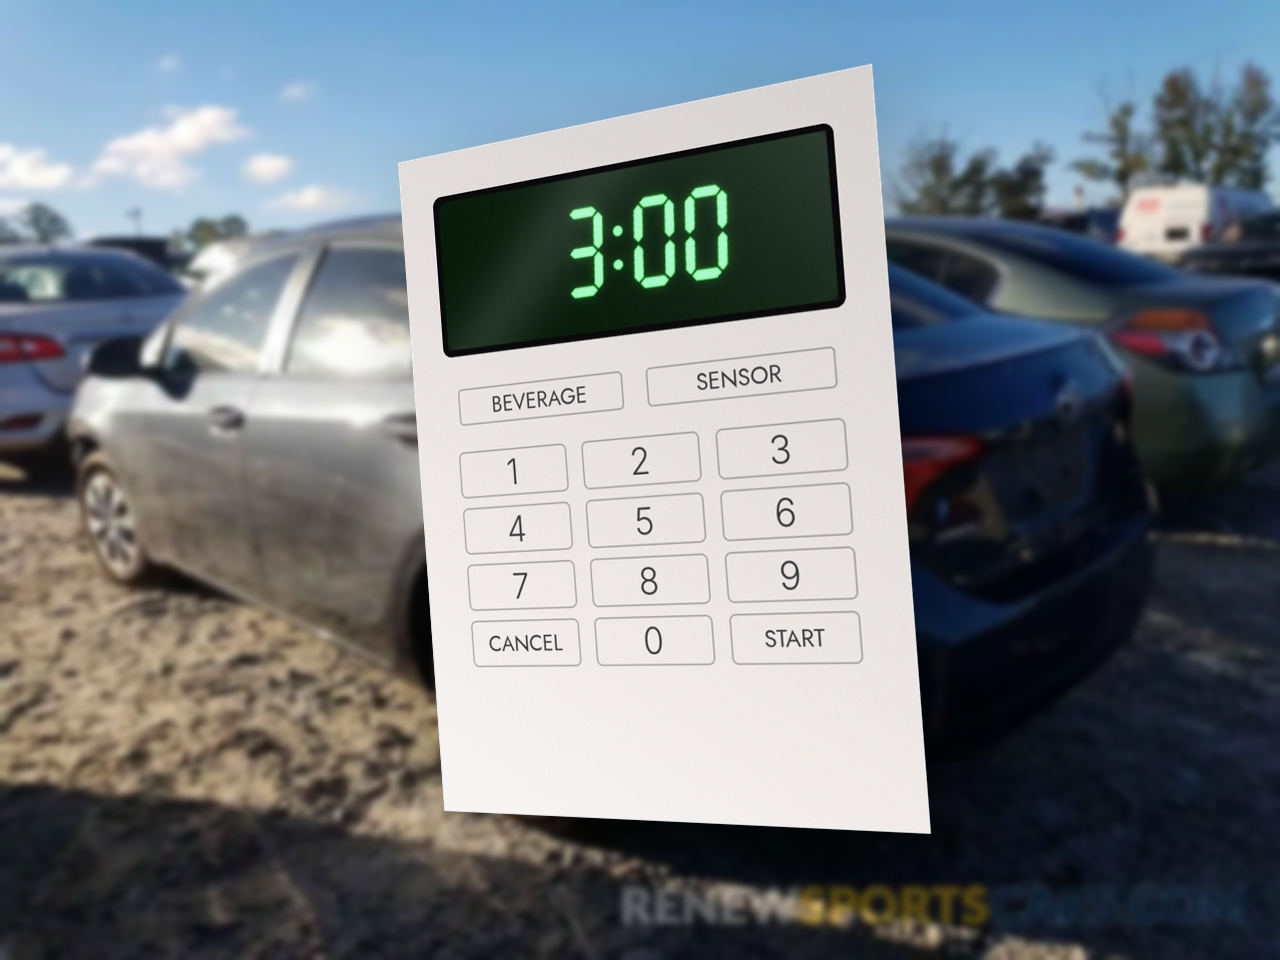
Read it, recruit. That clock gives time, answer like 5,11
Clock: 3,00
